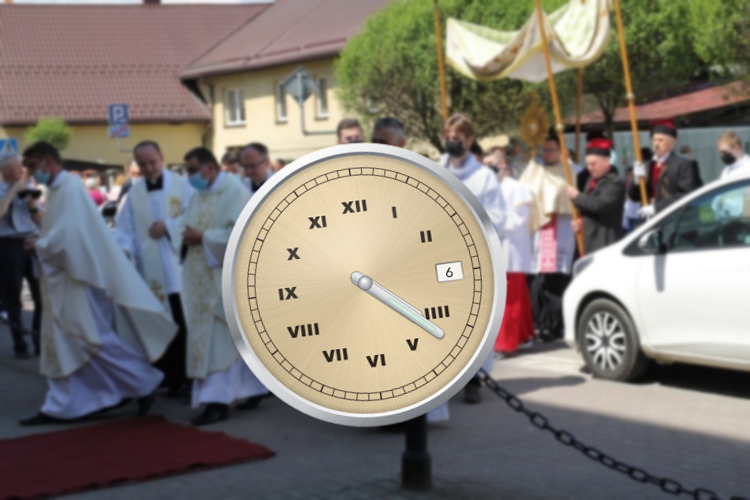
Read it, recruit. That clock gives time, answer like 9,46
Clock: 4,22
